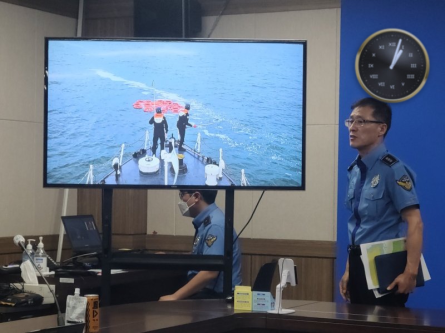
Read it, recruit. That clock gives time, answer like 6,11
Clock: 1,03
